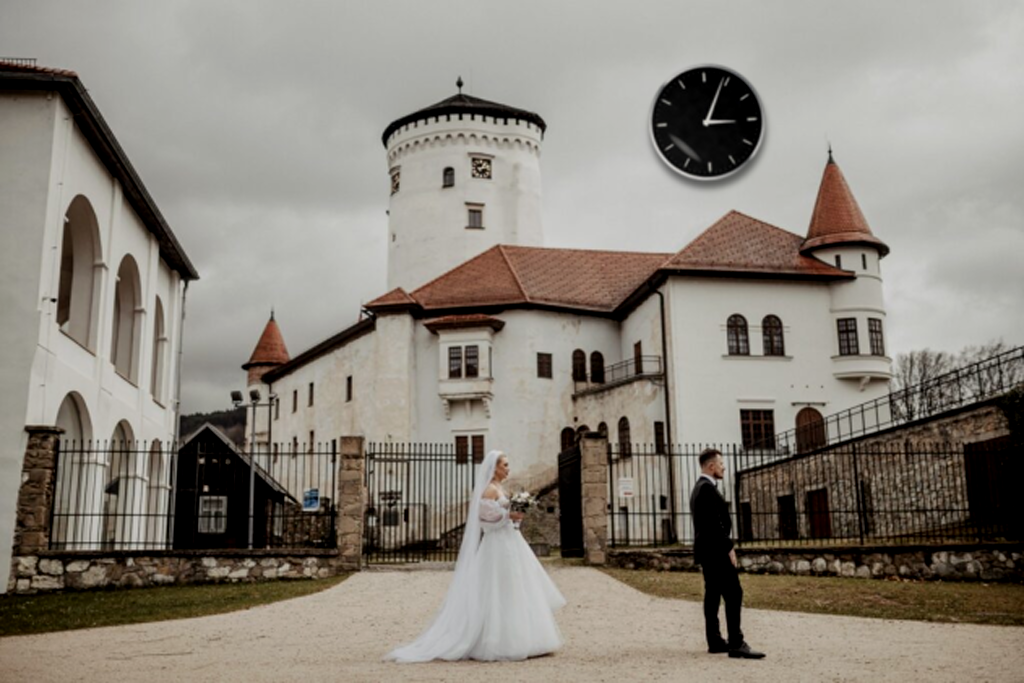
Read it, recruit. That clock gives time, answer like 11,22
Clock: 3,04
